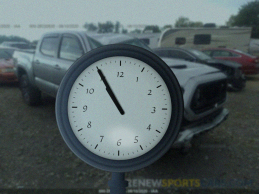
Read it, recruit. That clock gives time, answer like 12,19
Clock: 10,55
